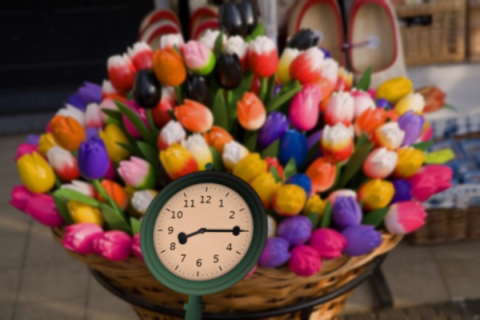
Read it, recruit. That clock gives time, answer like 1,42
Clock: 8,15
